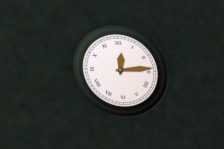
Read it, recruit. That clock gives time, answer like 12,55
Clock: 12,14
